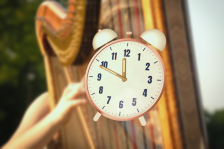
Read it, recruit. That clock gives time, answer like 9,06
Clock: 11,49
